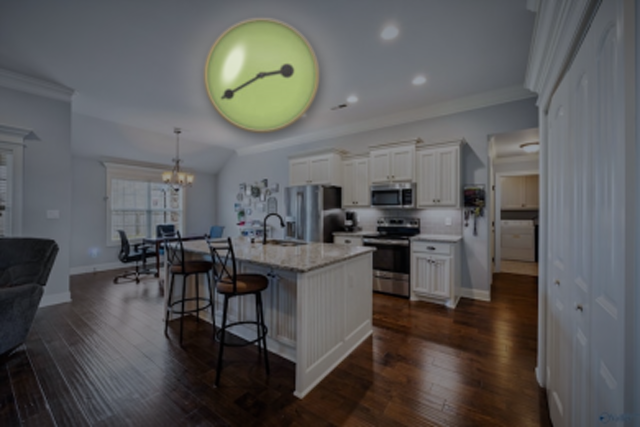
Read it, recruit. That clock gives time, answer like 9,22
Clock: 2,40
